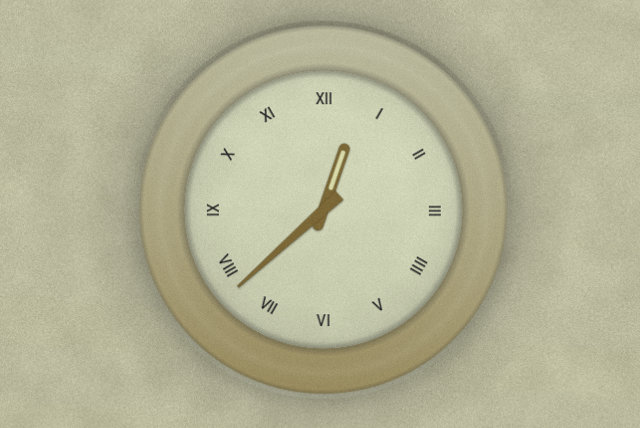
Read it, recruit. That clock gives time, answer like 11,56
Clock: 12,38
